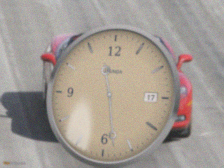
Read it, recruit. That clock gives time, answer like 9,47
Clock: 11,28
